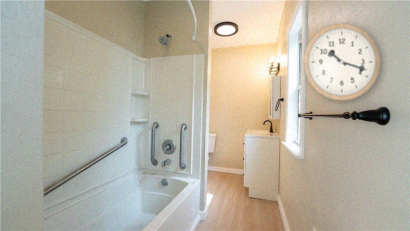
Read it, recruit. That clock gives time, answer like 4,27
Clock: 10,18
